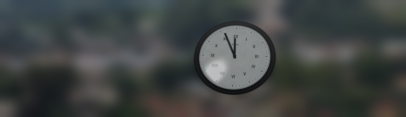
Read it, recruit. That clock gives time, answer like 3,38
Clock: 11,56
